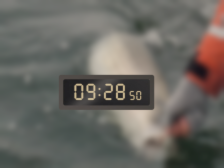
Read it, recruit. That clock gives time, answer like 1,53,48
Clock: 9,28,50
